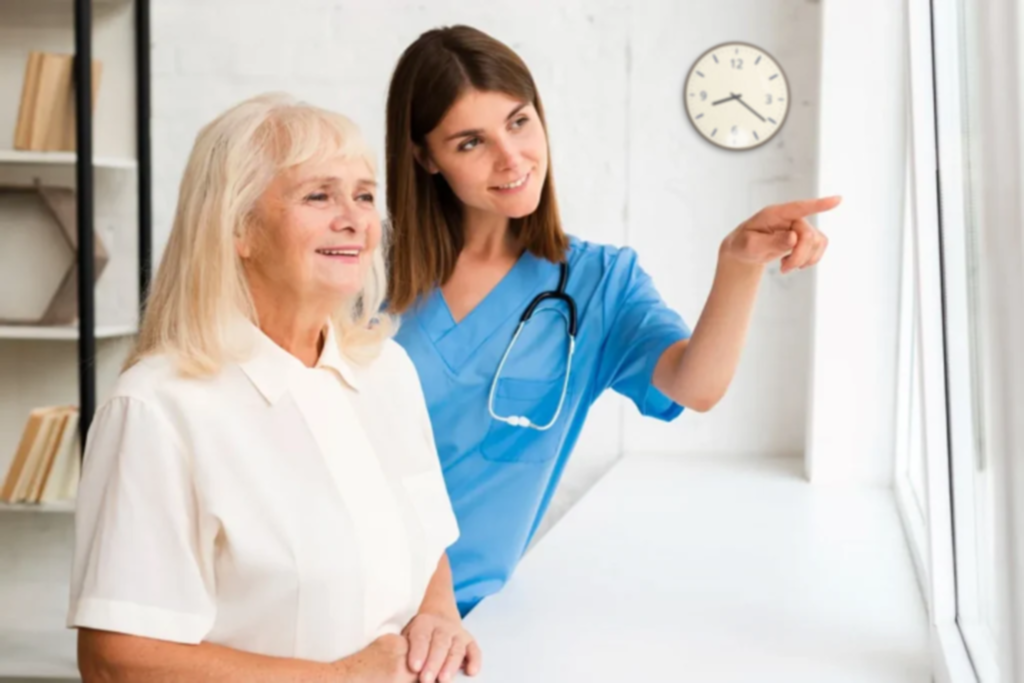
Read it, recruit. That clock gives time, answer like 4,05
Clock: 8,21
